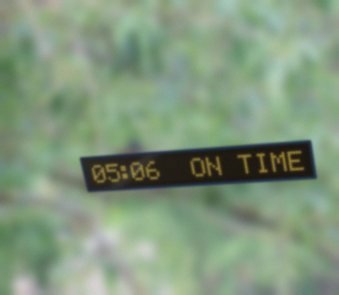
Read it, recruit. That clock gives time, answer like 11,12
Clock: 5,06
